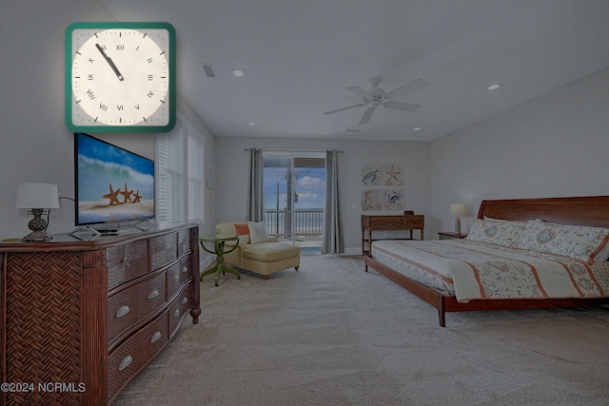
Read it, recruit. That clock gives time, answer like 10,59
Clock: 10,54
